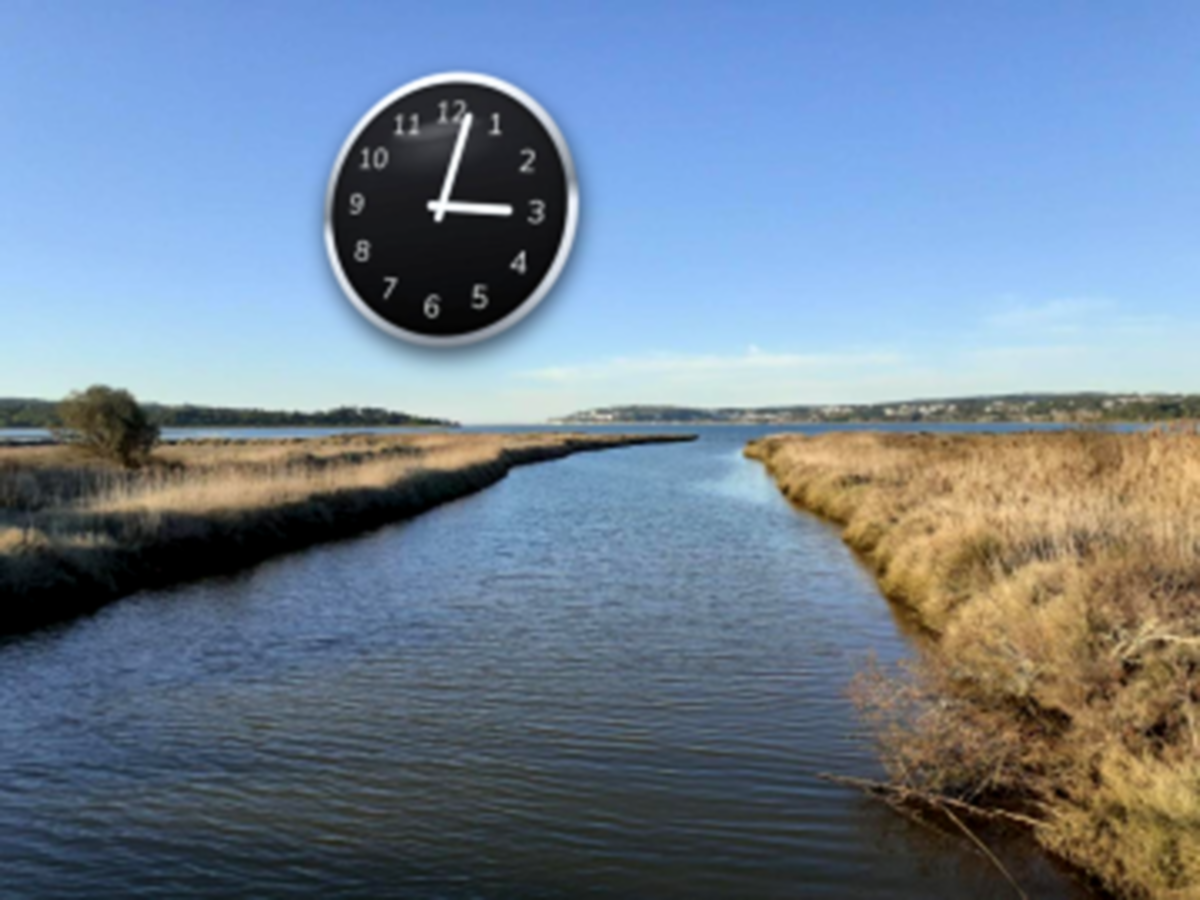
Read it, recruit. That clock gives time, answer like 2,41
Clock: 3,02
